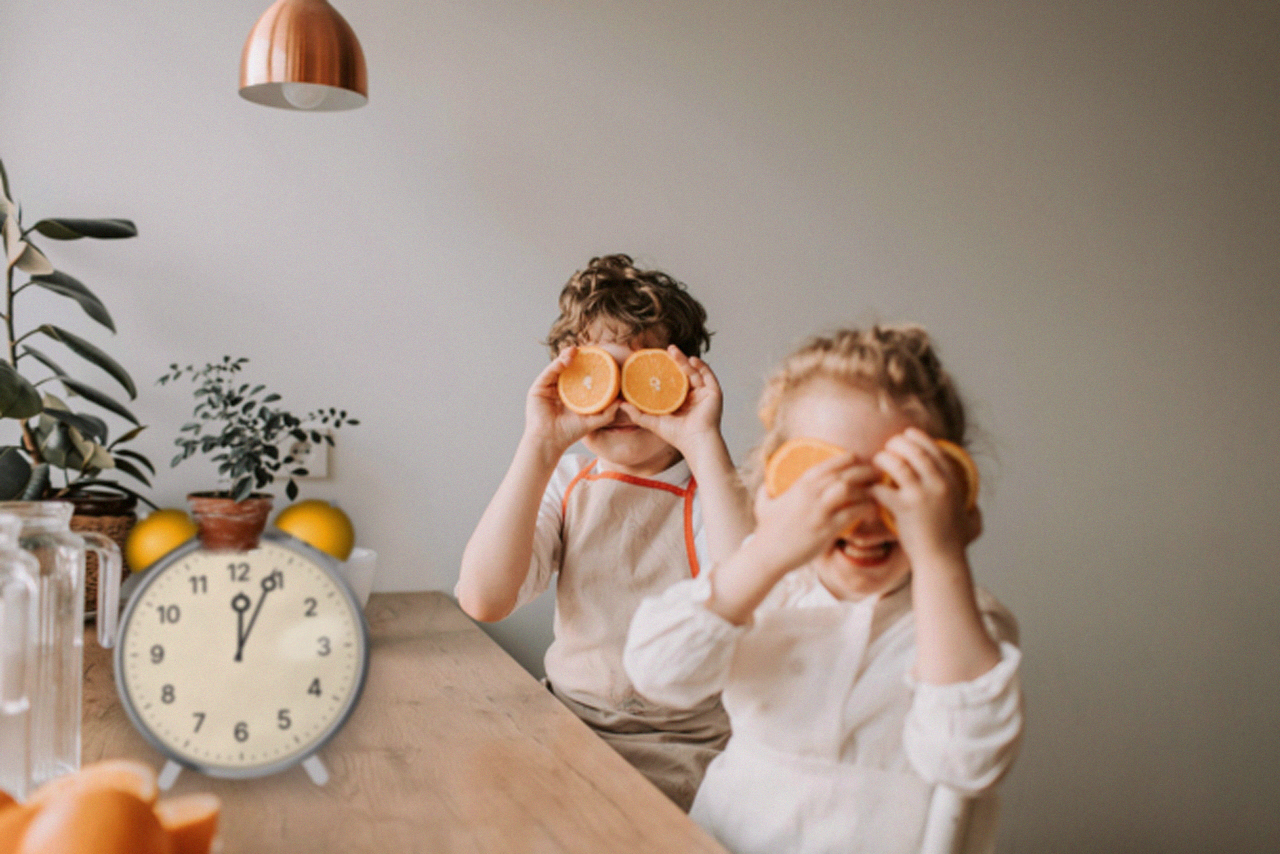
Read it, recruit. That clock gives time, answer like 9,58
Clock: 12,04
